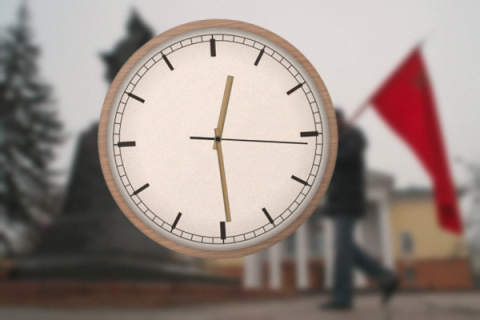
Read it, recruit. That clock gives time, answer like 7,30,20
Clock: 12,29,16
